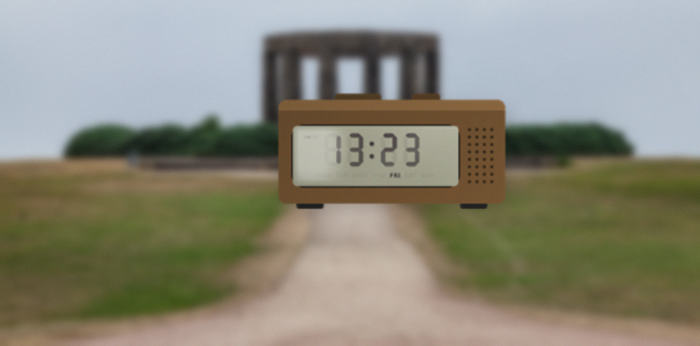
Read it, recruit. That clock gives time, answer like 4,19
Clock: 13,23
